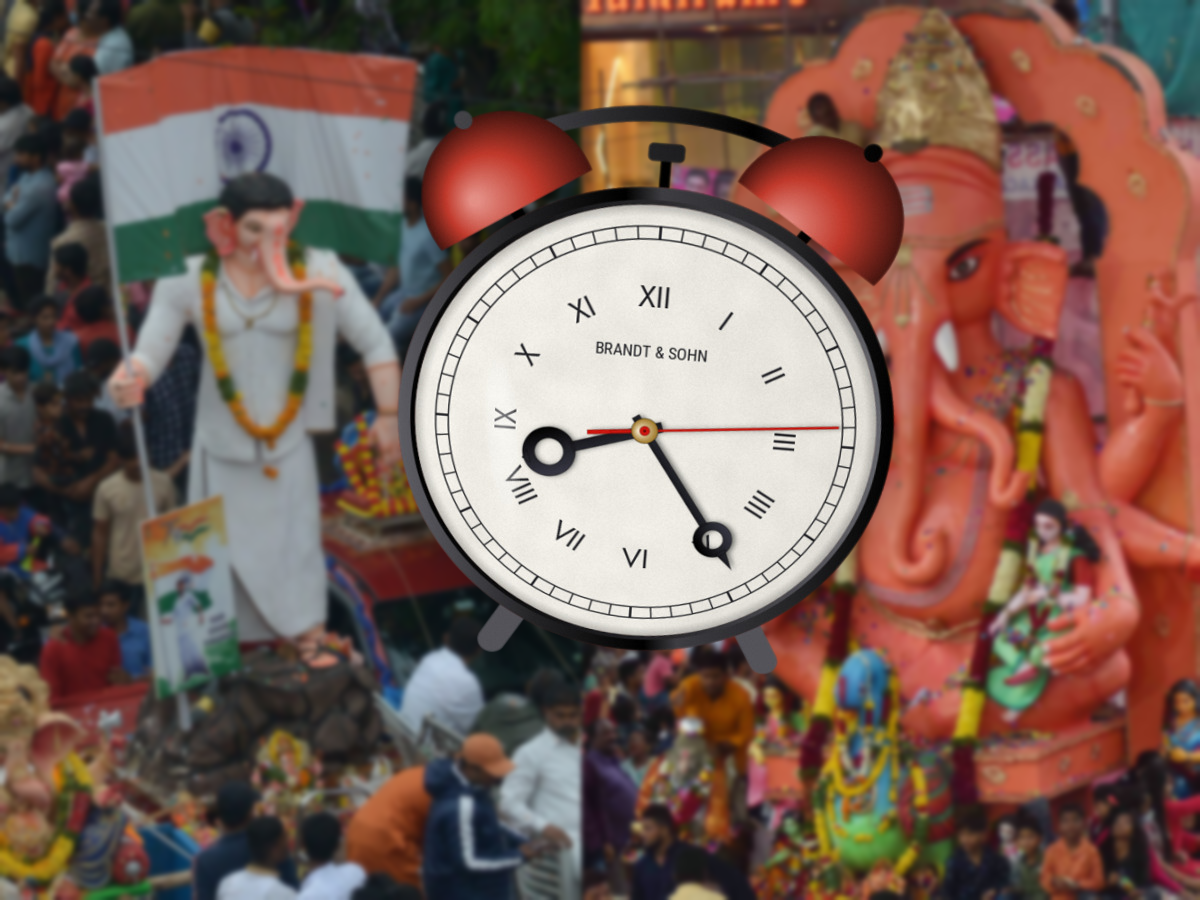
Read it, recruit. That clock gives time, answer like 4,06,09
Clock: 8,24,14
